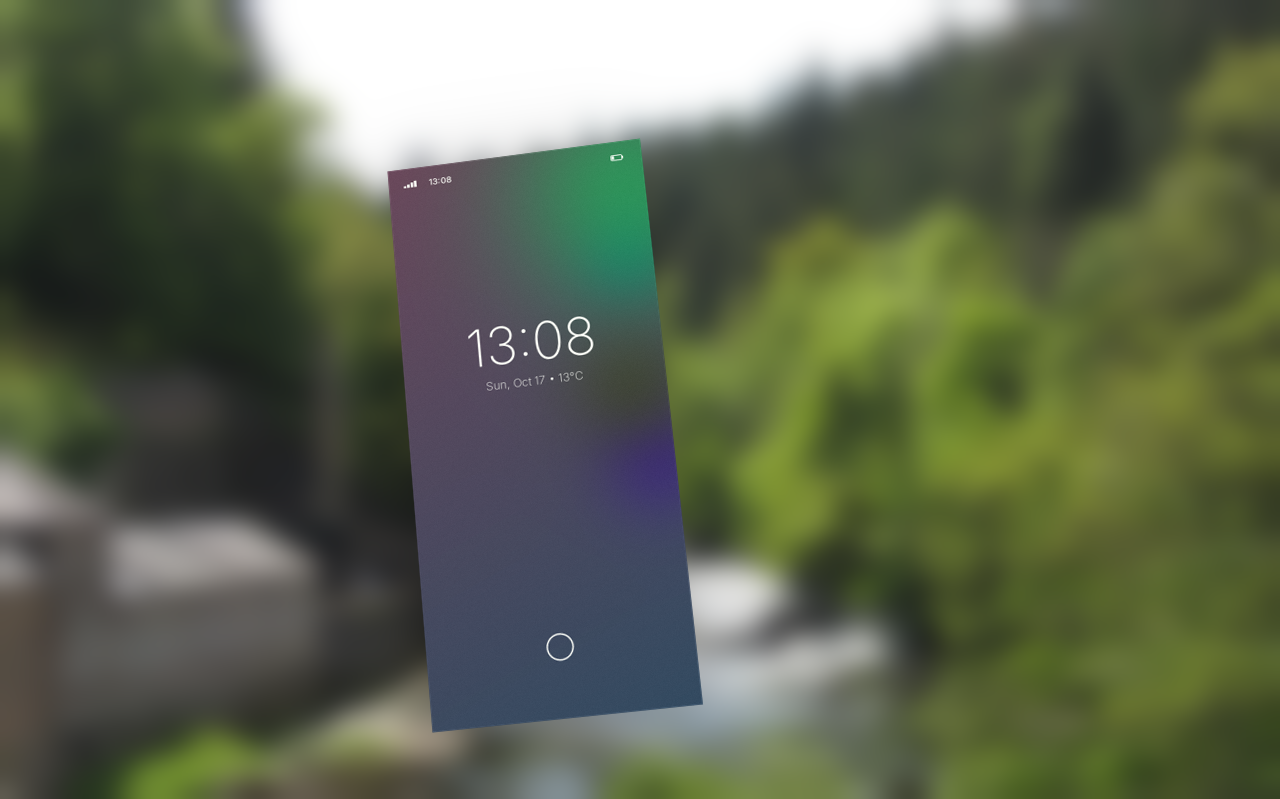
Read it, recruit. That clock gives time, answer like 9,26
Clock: 13,08
